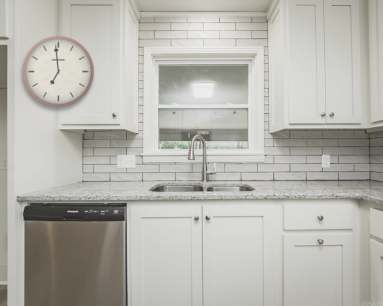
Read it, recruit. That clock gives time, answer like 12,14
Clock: 6,59
